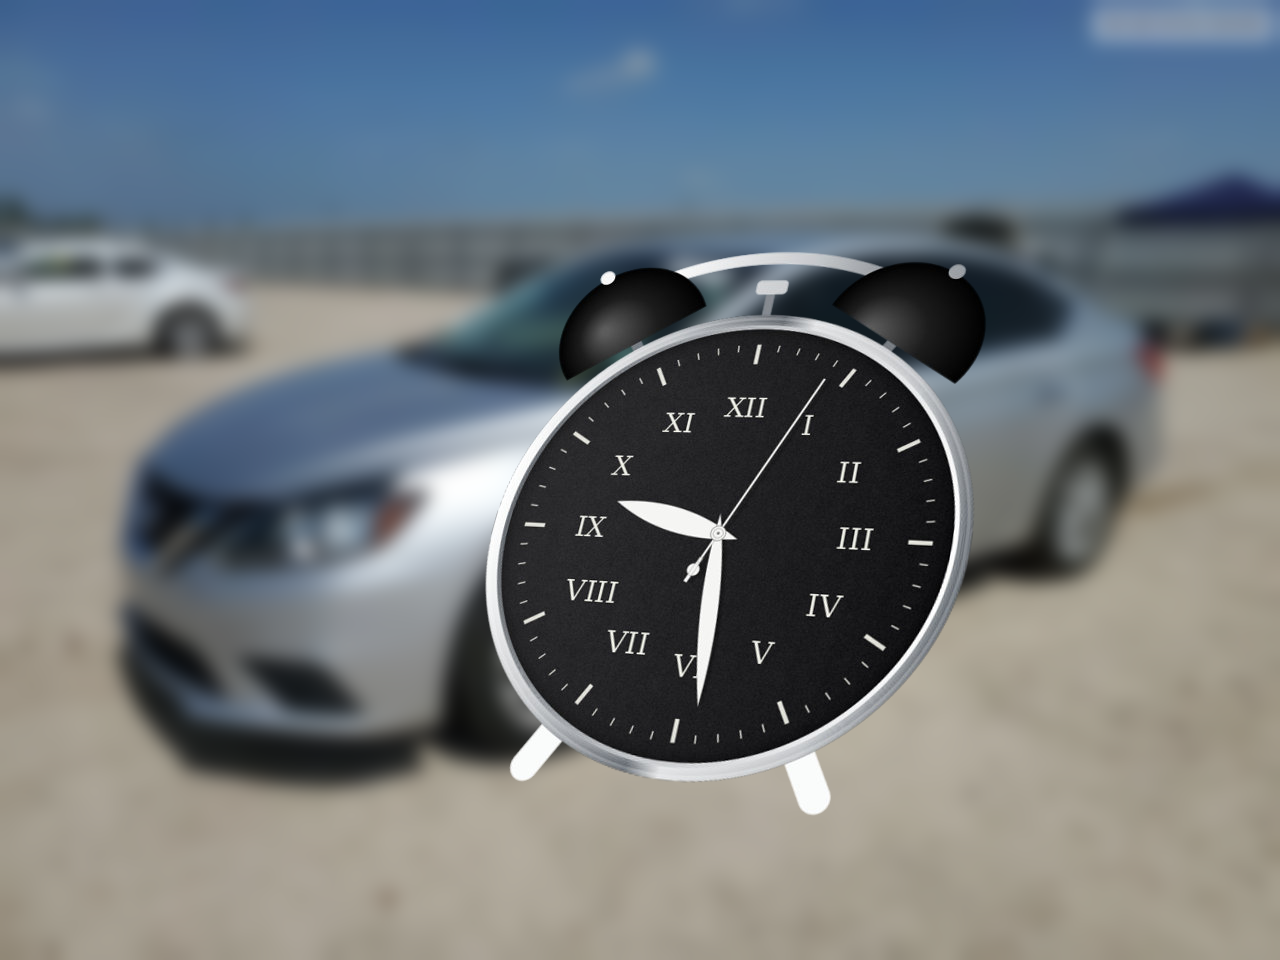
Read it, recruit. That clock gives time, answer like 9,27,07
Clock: 9,29,04
